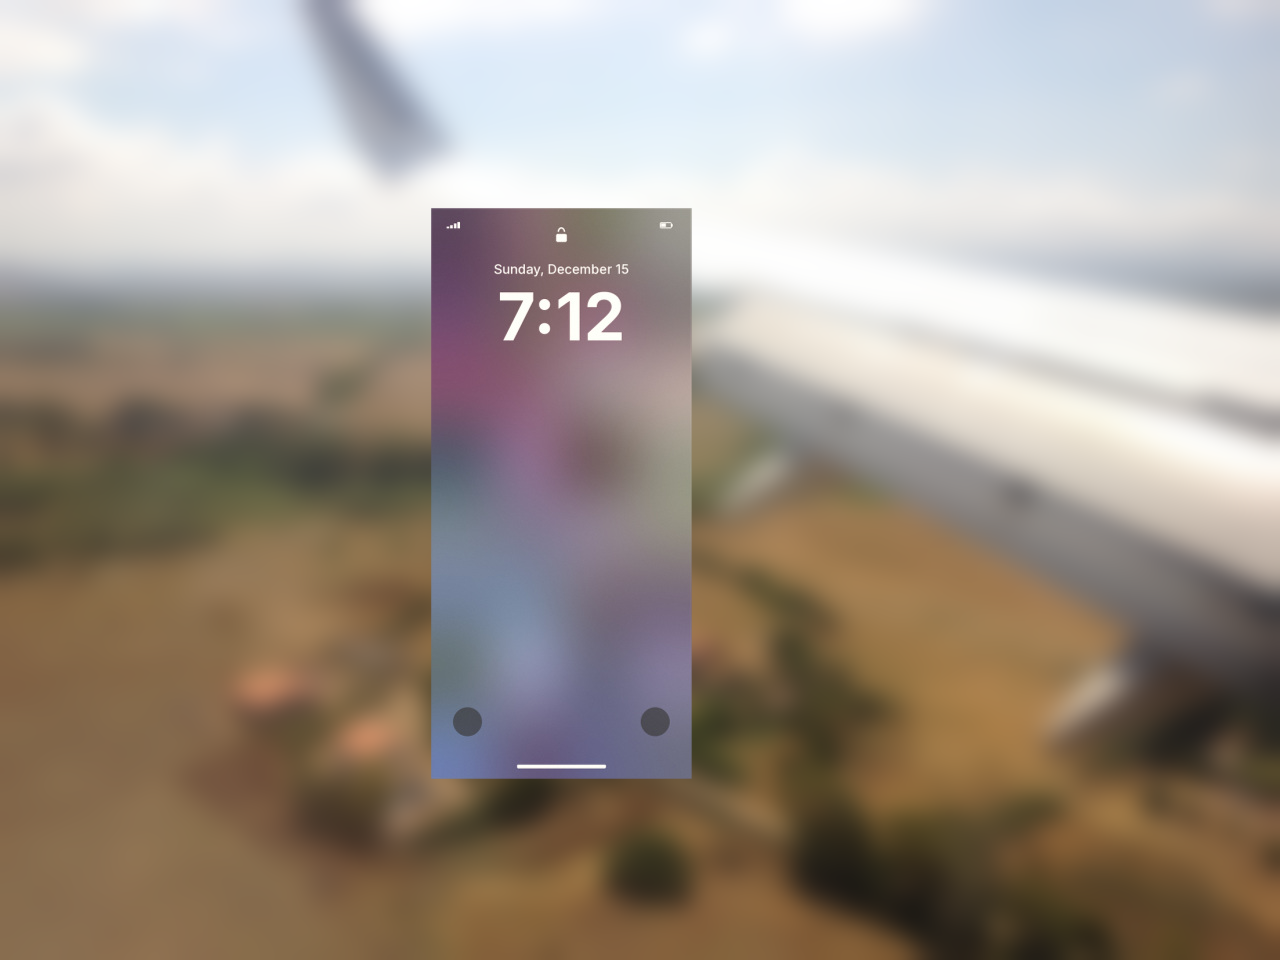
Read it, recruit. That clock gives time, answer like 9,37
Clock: 7,12
